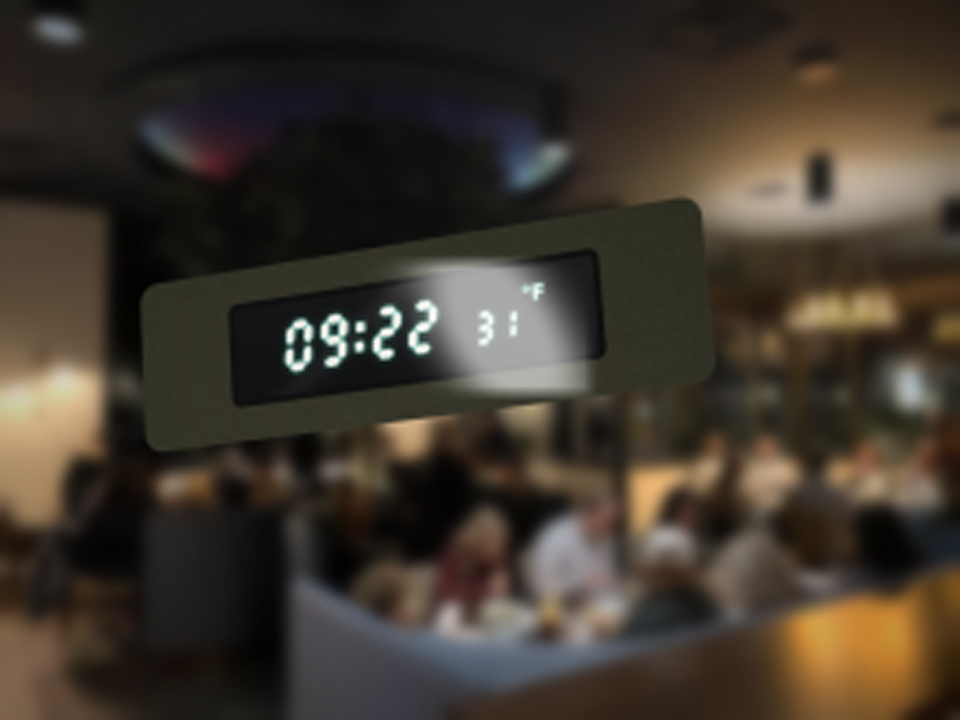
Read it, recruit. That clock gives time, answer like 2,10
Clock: 9,22
